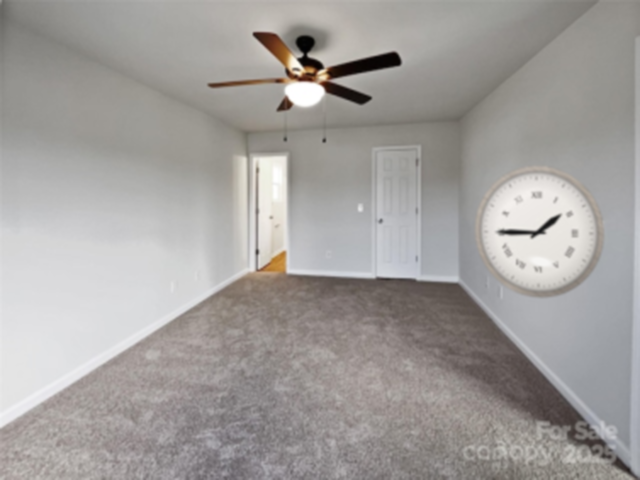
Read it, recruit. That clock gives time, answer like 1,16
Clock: 1,45
